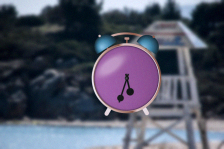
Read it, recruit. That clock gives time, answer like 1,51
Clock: 5,33
